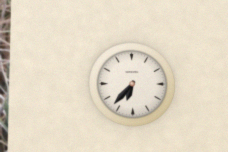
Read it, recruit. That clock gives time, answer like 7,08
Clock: 6,37
